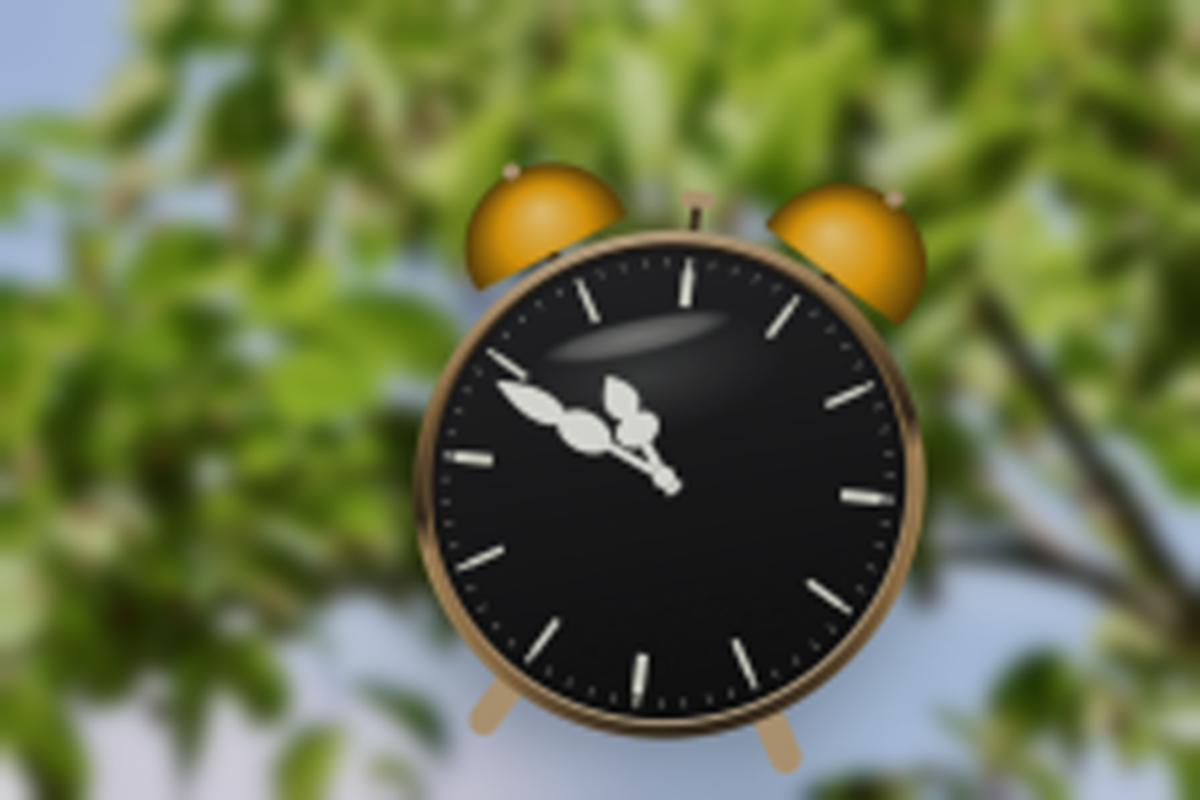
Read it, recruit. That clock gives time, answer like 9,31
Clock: 10,49
